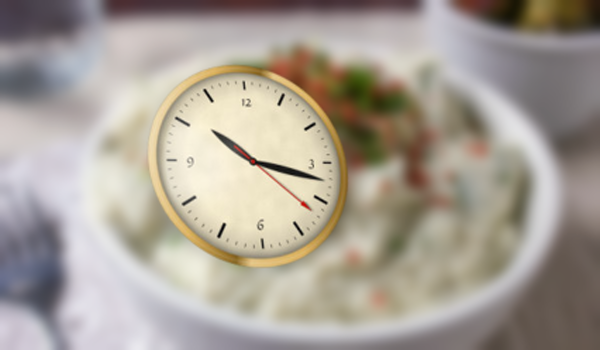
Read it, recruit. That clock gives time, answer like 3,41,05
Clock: 10,17,22
